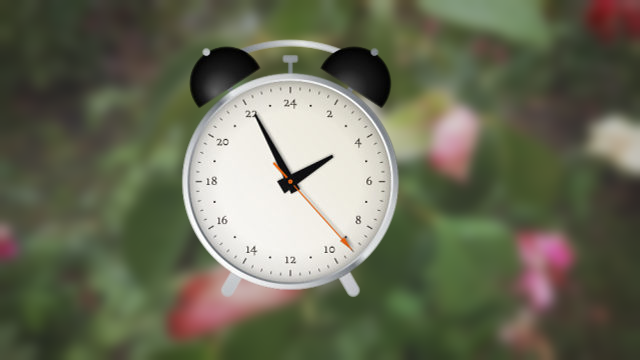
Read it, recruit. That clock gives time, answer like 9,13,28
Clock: 3,55,23
